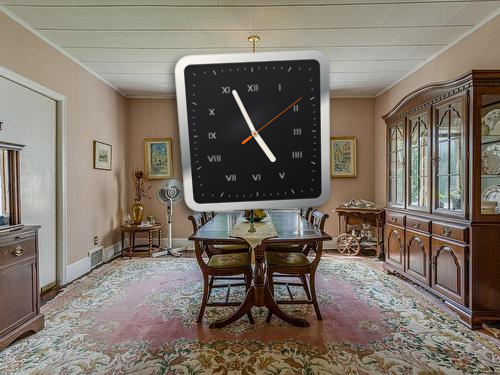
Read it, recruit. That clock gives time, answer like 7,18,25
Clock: 4,56,09
